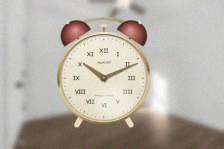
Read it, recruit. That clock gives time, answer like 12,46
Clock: 10,11
